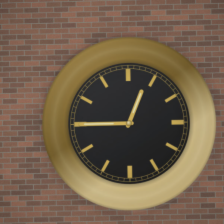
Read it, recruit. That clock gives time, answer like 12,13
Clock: 12,45
